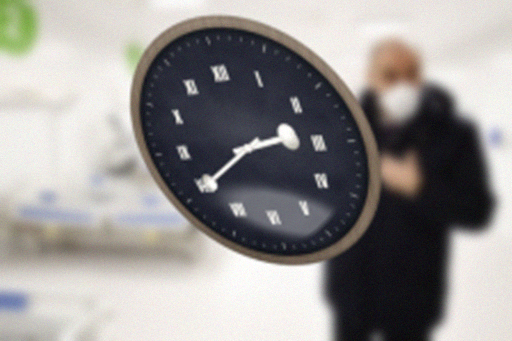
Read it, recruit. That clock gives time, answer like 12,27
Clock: 2,40
